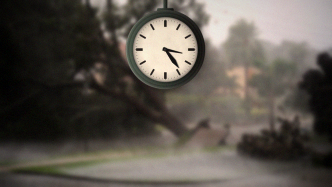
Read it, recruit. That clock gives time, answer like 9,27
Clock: 3,24
